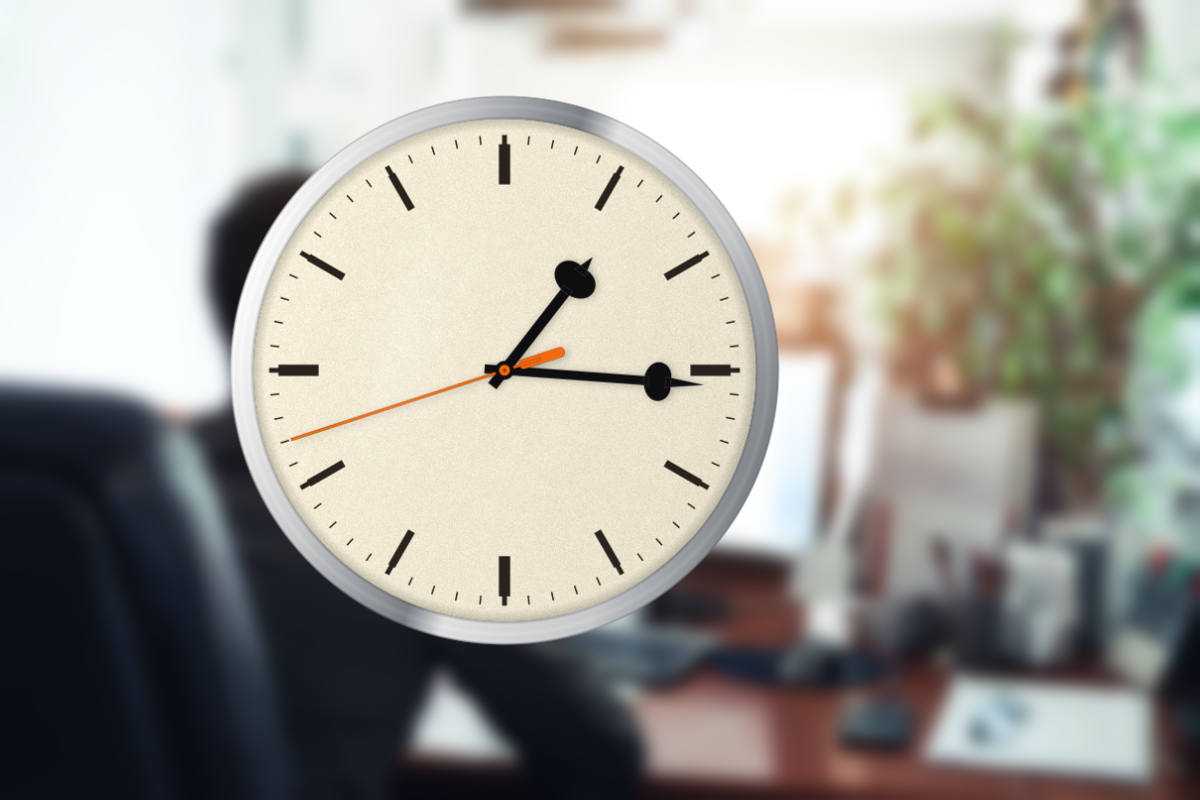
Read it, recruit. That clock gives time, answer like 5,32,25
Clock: 1,15,42
